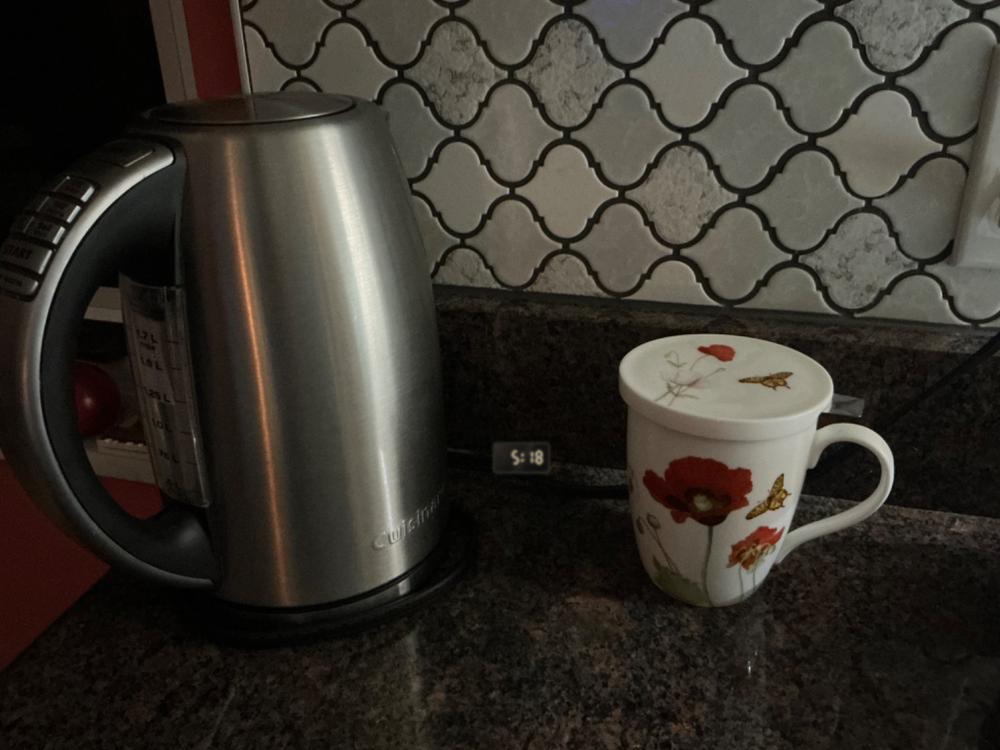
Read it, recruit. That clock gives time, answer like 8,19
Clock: 5,18
